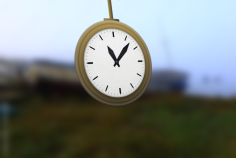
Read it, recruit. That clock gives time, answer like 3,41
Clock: 11,07
